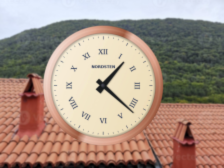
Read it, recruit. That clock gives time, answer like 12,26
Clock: 1,22
